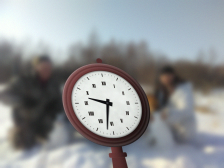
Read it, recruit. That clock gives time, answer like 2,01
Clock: 9,32
